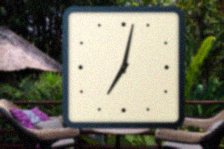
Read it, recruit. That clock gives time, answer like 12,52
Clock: 7,02
